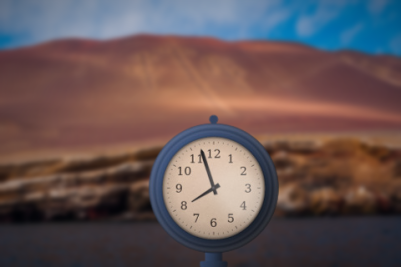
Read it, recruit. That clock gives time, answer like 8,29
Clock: 7,57
